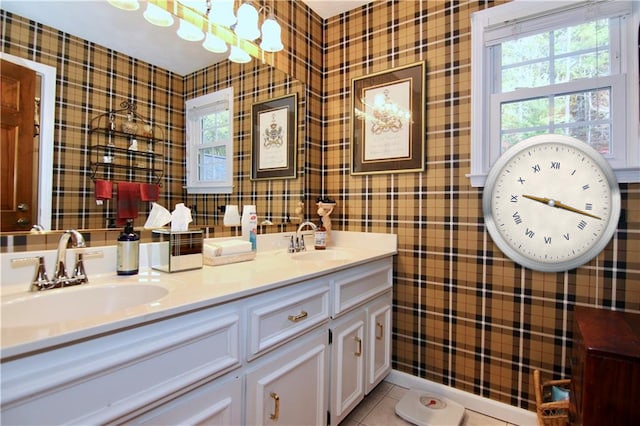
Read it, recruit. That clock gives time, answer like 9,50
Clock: 9,17
